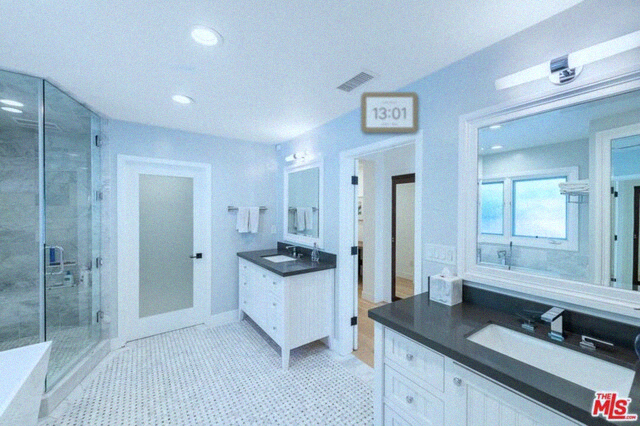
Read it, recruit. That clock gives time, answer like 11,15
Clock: 13,01
